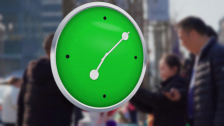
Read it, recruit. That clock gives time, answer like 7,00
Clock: 7,08
